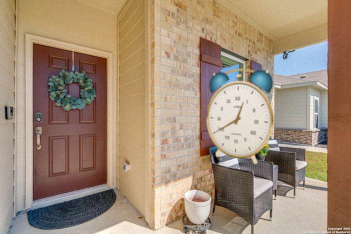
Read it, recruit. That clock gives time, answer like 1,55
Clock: 12,40
